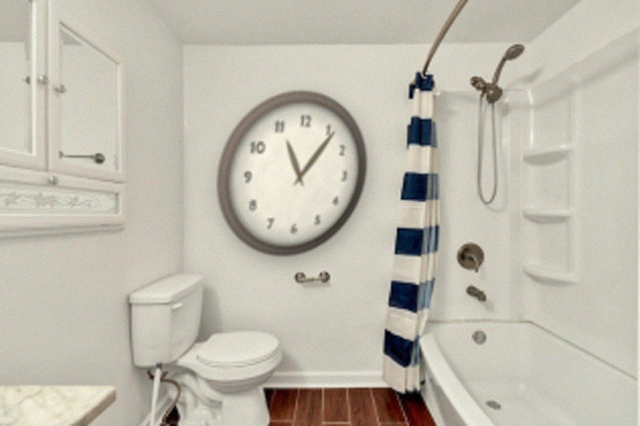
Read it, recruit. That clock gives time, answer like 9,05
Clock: 11,06
